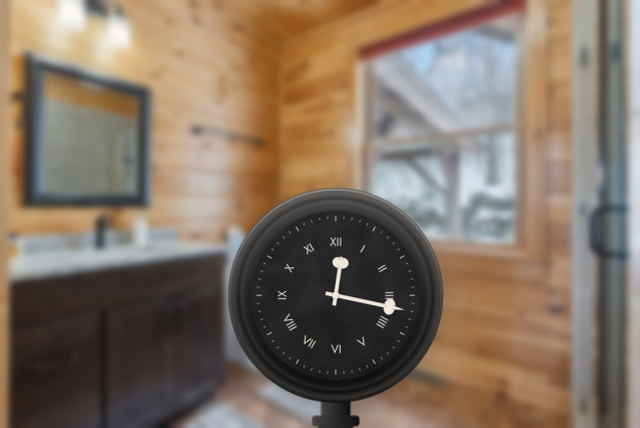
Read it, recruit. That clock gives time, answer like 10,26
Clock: 12,17
